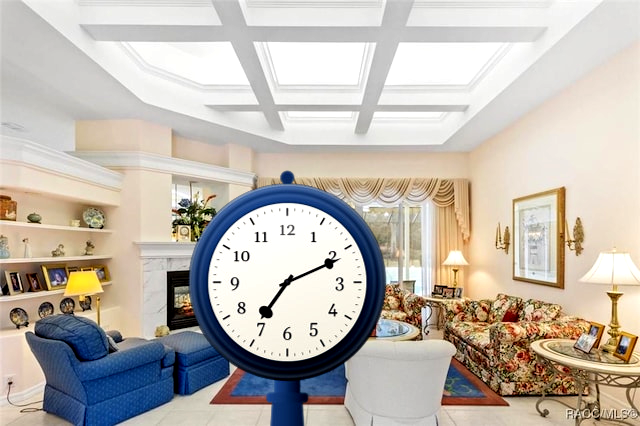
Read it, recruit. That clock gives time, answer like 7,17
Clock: 7,11
